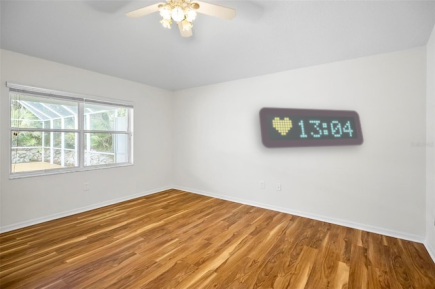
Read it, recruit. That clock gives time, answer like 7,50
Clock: 13,04
